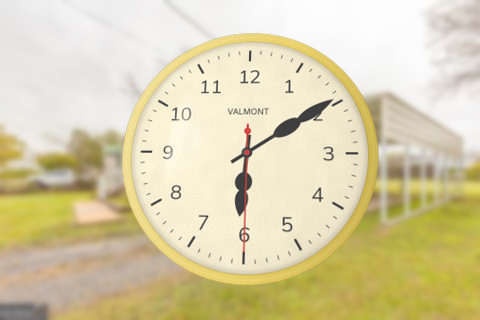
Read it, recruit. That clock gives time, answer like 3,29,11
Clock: 6,09,30
